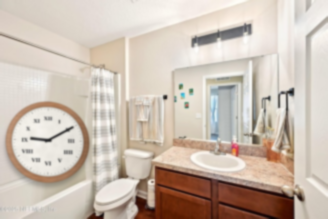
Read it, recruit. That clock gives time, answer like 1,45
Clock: 9,10
